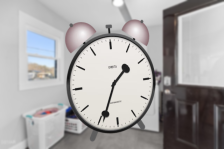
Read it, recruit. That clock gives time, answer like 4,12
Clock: 1,34
